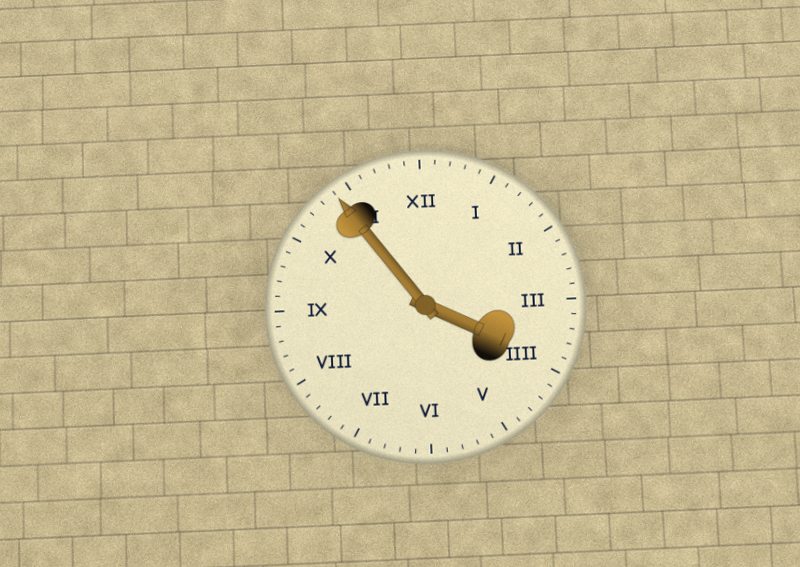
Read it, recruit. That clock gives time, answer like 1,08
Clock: 3,54
